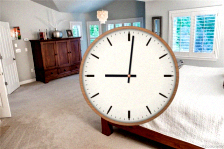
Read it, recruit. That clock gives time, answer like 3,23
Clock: 9,01
